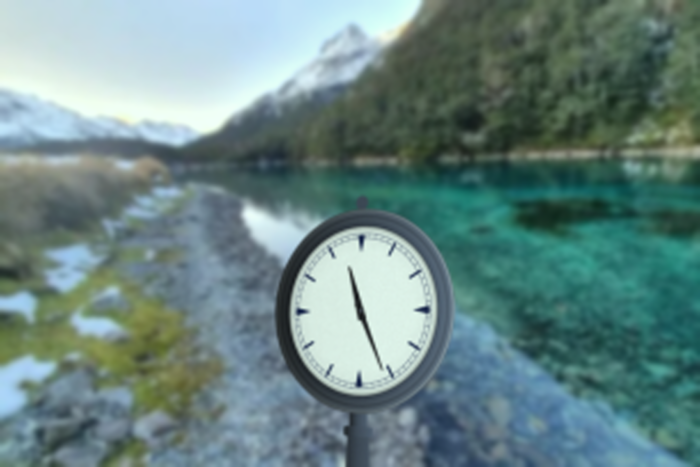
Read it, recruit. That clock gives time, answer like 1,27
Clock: 11,26
